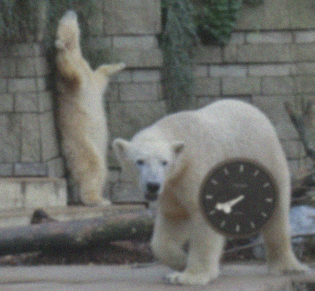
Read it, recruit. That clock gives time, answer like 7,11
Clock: 7,41
